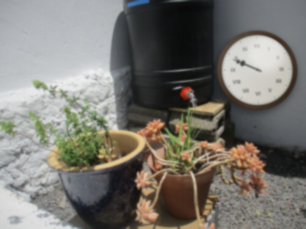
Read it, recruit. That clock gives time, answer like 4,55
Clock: 9,49
